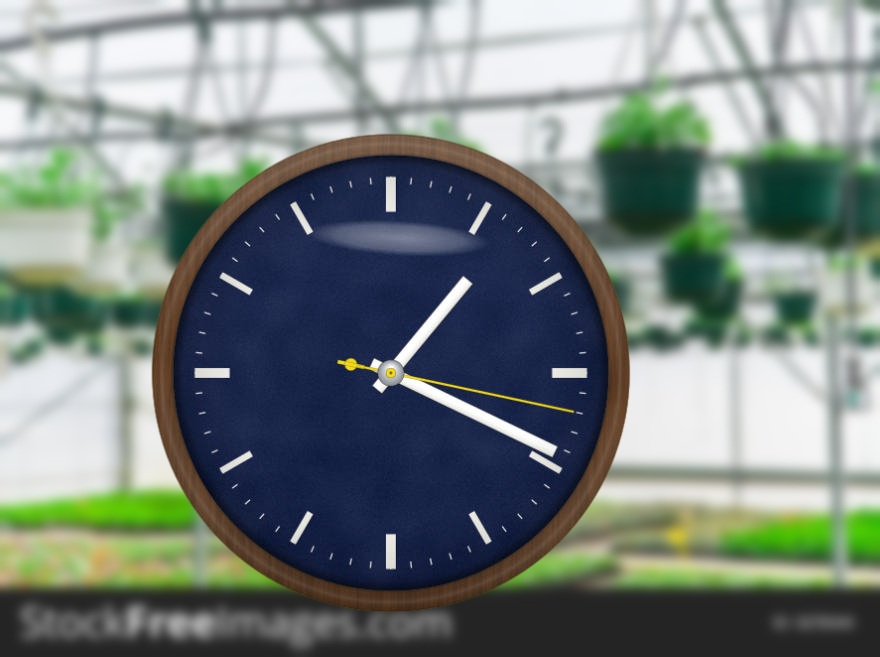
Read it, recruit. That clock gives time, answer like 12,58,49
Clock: 1,19,17
